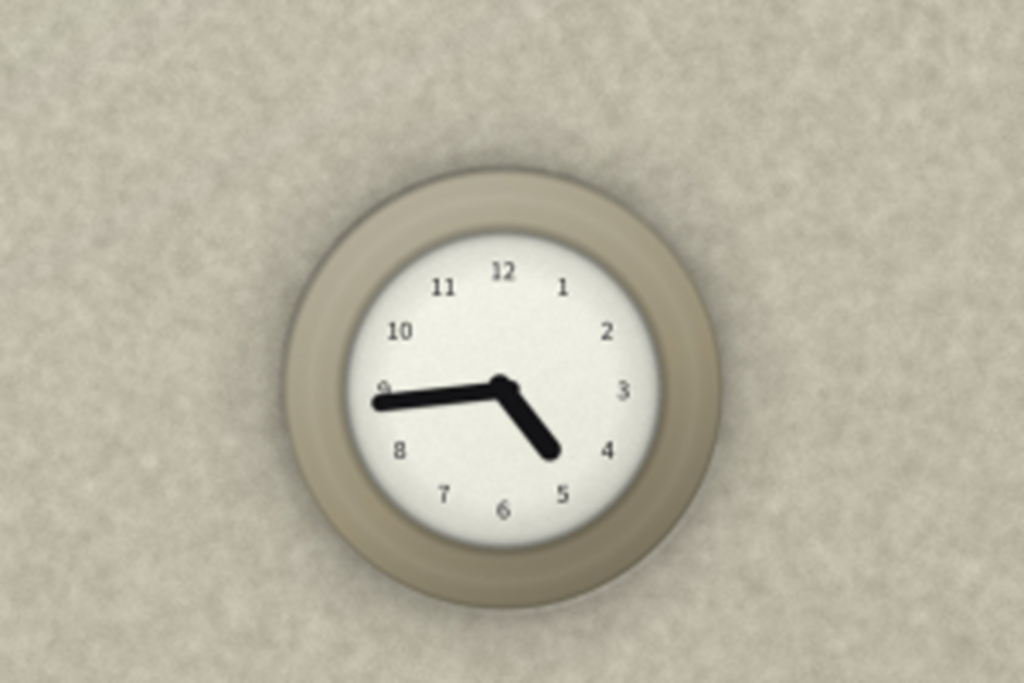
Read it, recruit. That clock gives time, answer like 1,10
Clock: 4,44
